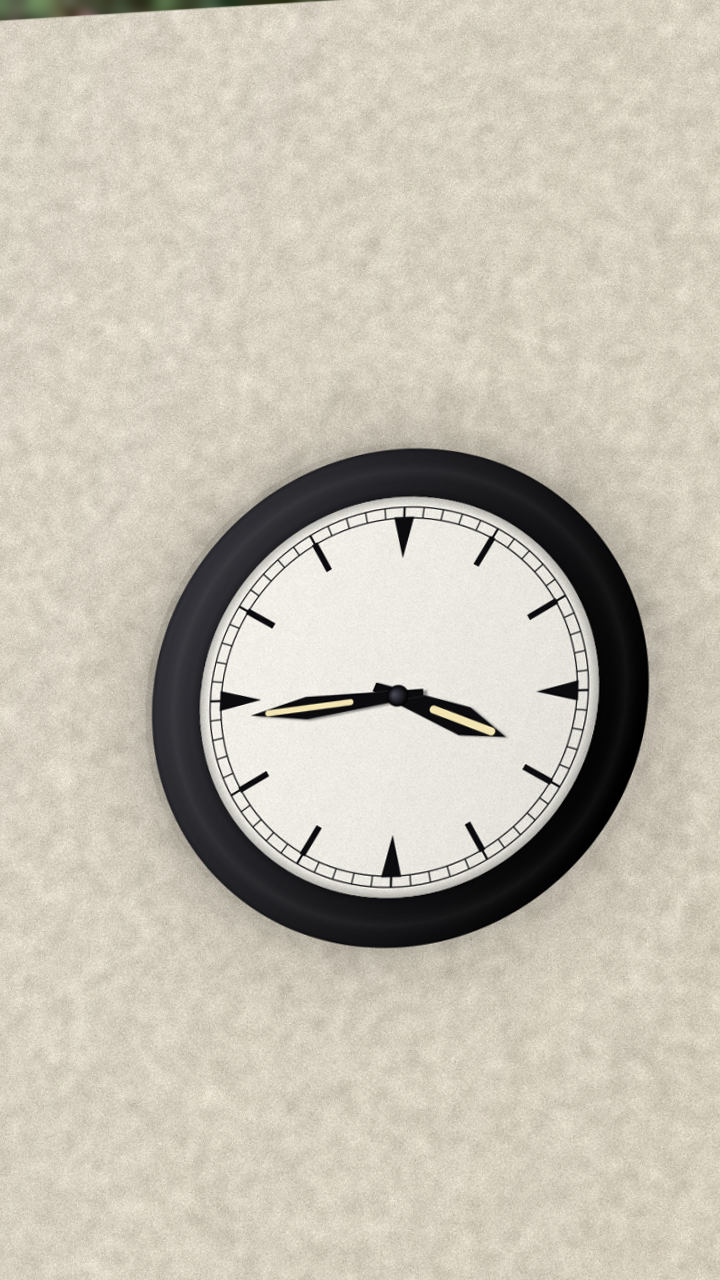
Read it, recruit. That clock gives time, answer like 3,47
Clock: 3,44
